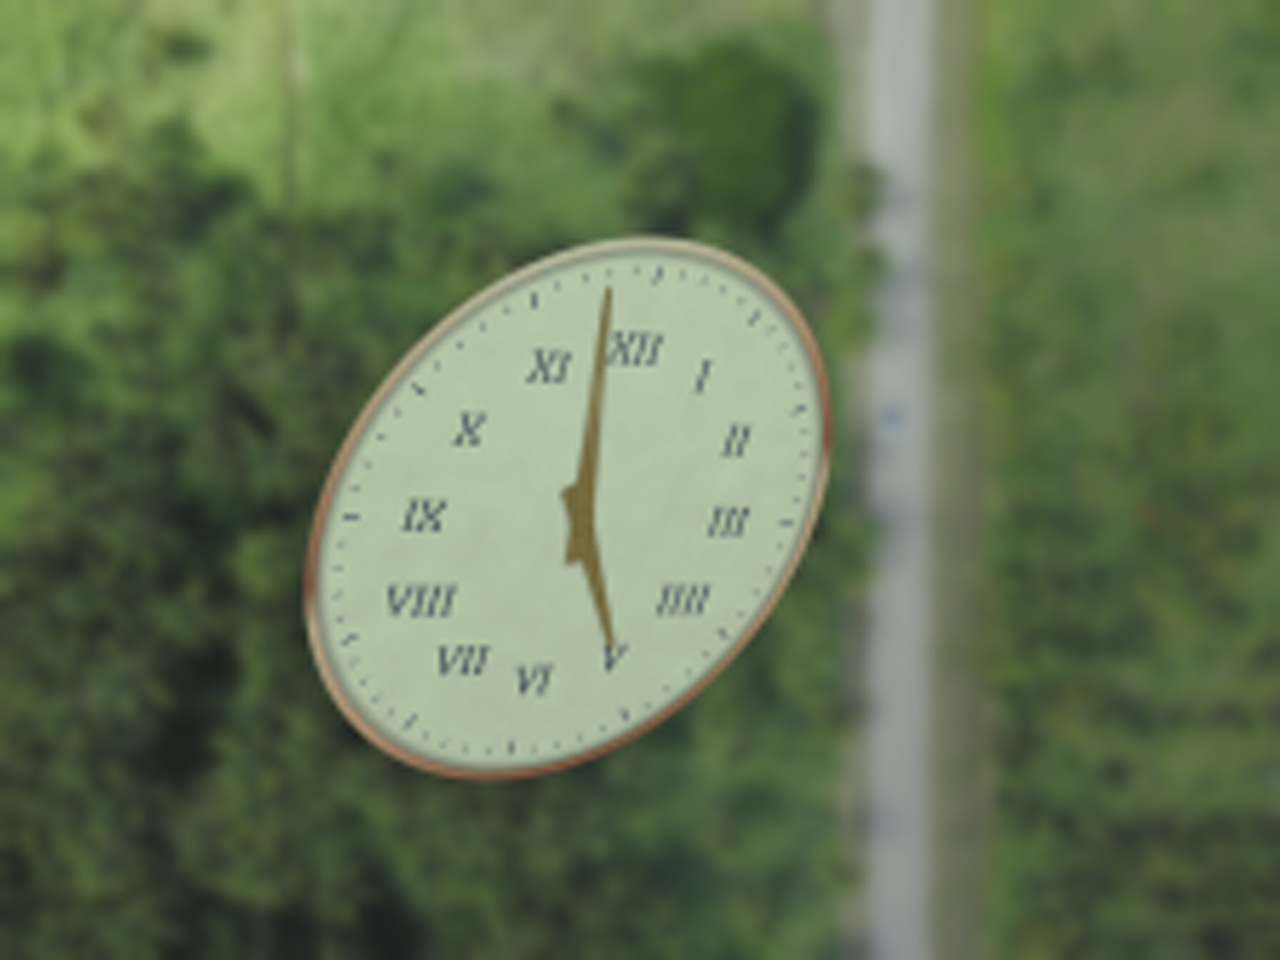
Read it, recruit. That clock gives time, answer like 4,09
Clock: 4,58
